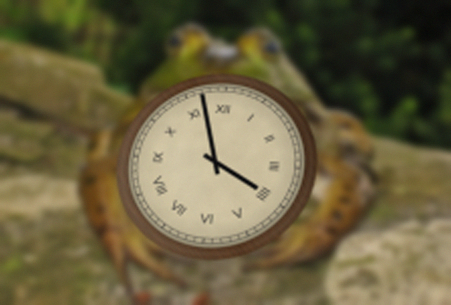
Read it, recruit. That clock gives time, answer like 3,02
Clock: 3,57
